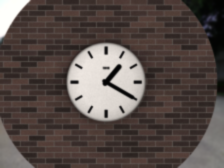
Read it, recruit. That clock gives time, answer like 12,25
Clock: 1,20
